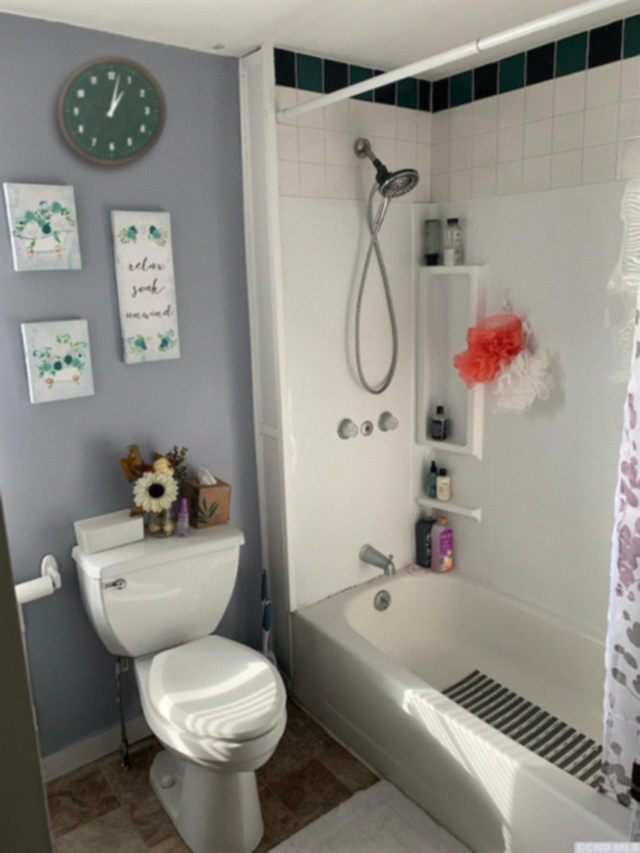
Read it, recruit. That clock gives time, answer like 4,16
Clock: 1,02
